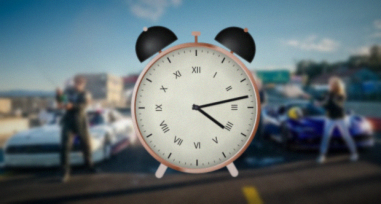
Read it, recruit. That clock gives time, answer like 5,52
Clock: 4,13
